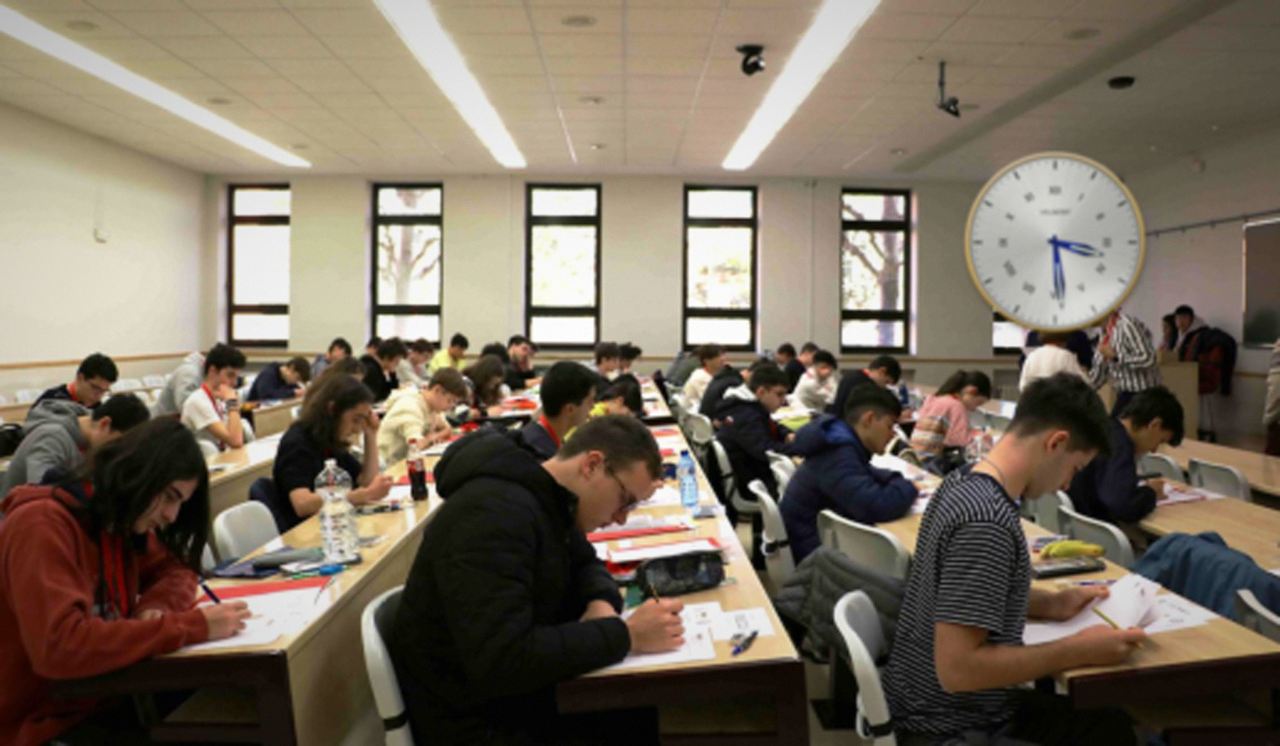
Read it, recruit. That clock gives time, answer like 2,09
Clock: 3,29
